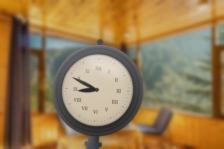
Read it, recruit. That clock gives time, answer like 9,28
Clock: 8,49
